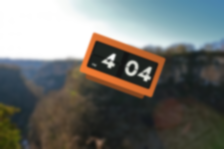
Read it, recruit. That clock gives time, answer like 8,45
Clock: 4,04
